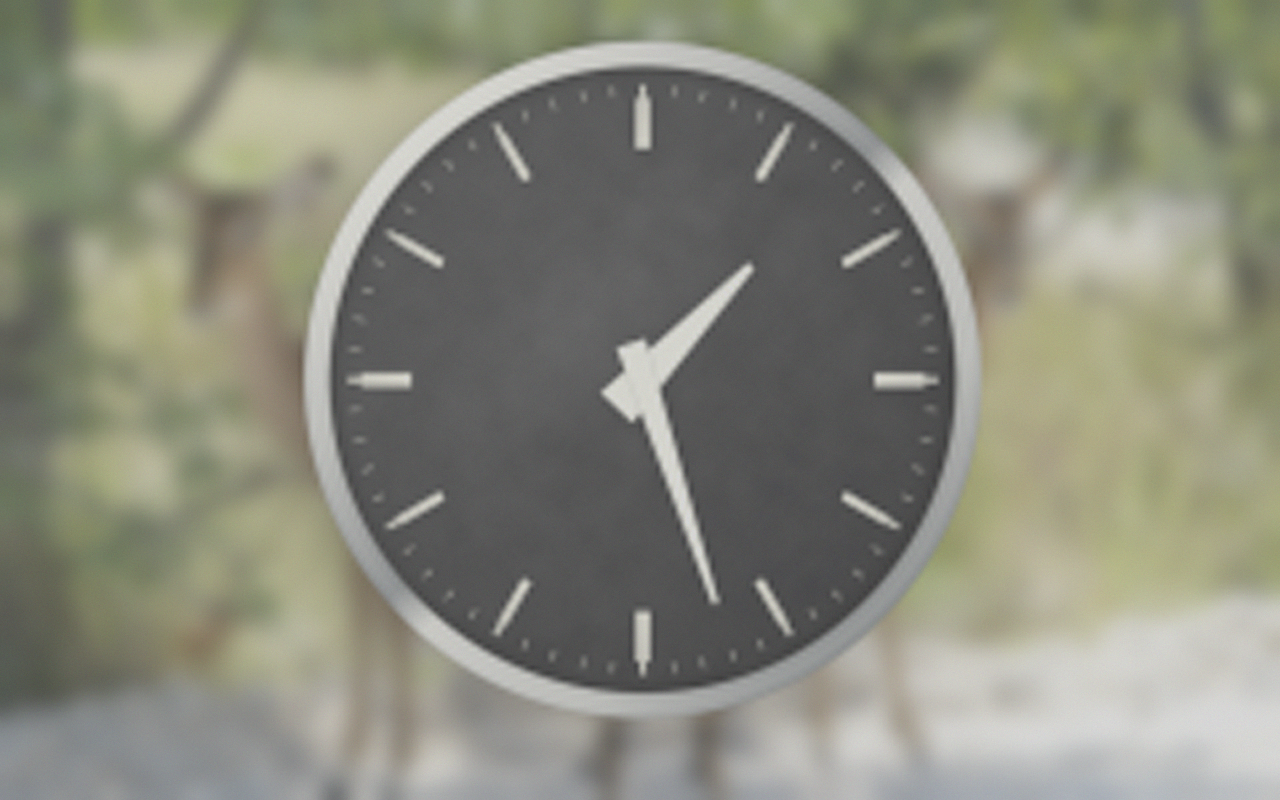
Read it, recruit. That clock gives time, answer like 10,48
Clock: 1,27
